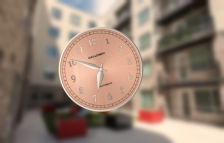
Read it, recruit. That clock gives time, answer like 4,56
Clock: 6,51
